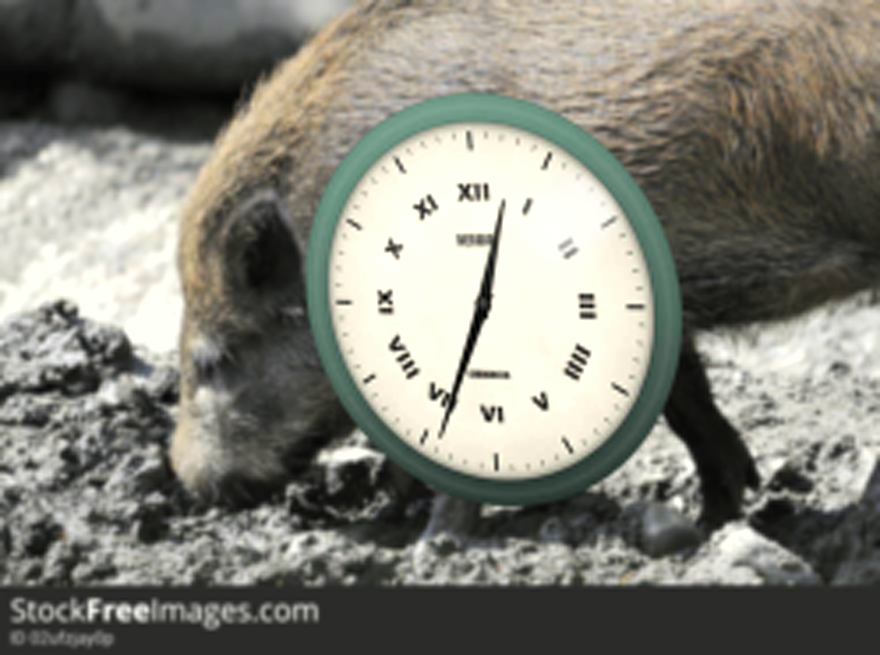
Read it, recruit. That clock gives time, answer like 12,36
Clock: 12,34
